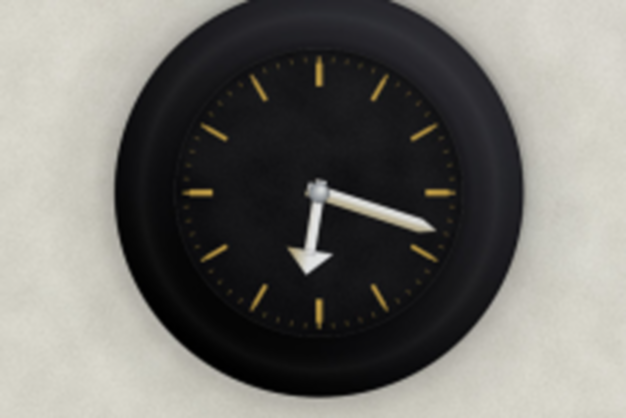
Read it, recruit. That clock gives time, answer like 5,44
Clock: 6,18
